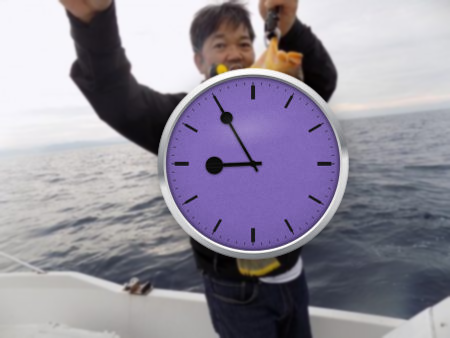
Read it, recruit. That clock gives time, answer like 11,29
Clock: 8,55
